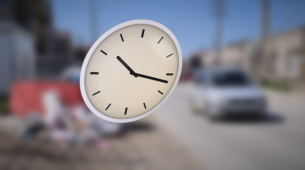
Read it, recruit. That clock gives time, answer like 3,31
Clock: 10,17
